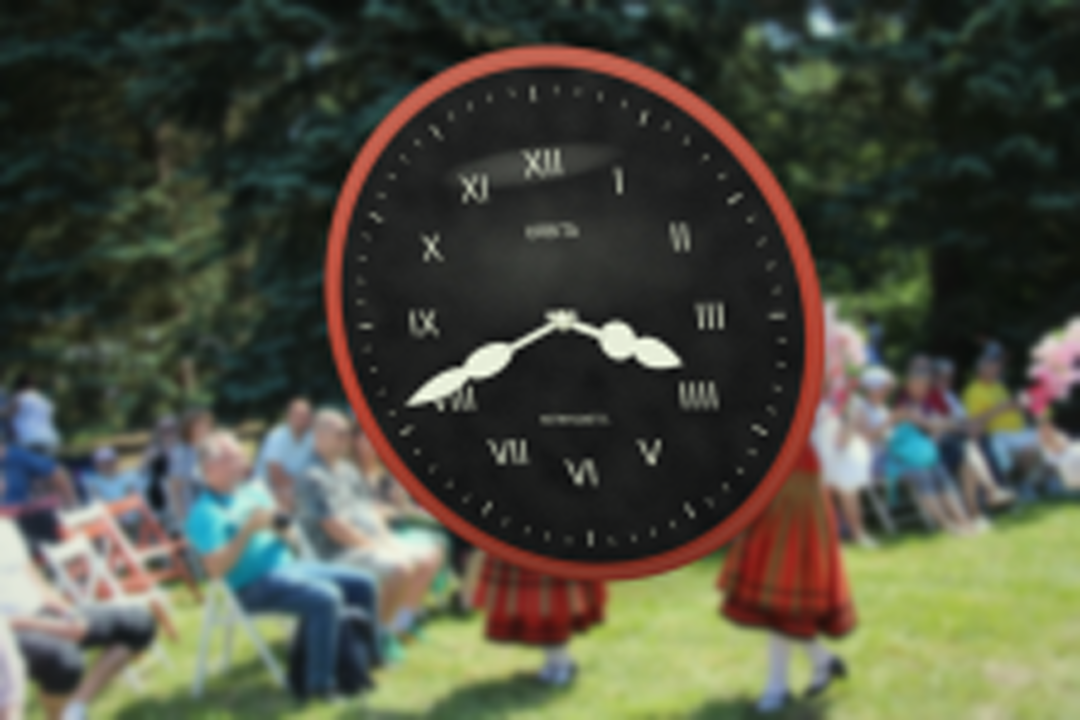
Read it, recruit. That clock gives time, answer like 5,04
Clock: 3,41
